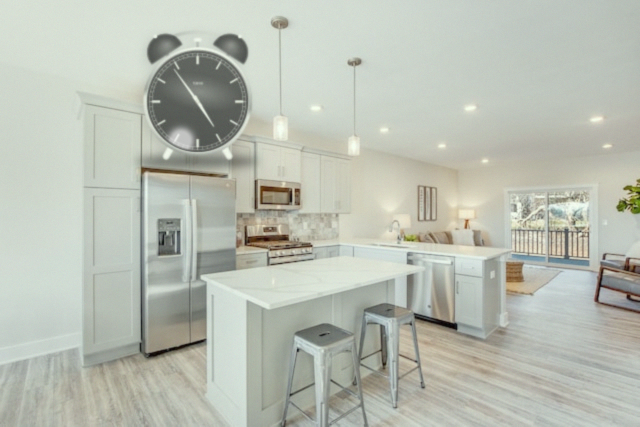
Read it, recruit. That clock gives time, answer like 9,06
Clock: 4,54
